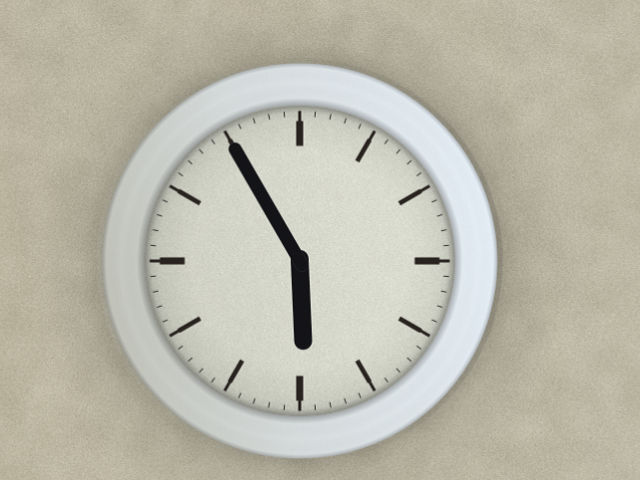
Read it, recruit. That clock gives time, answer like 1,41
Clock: 5,55
